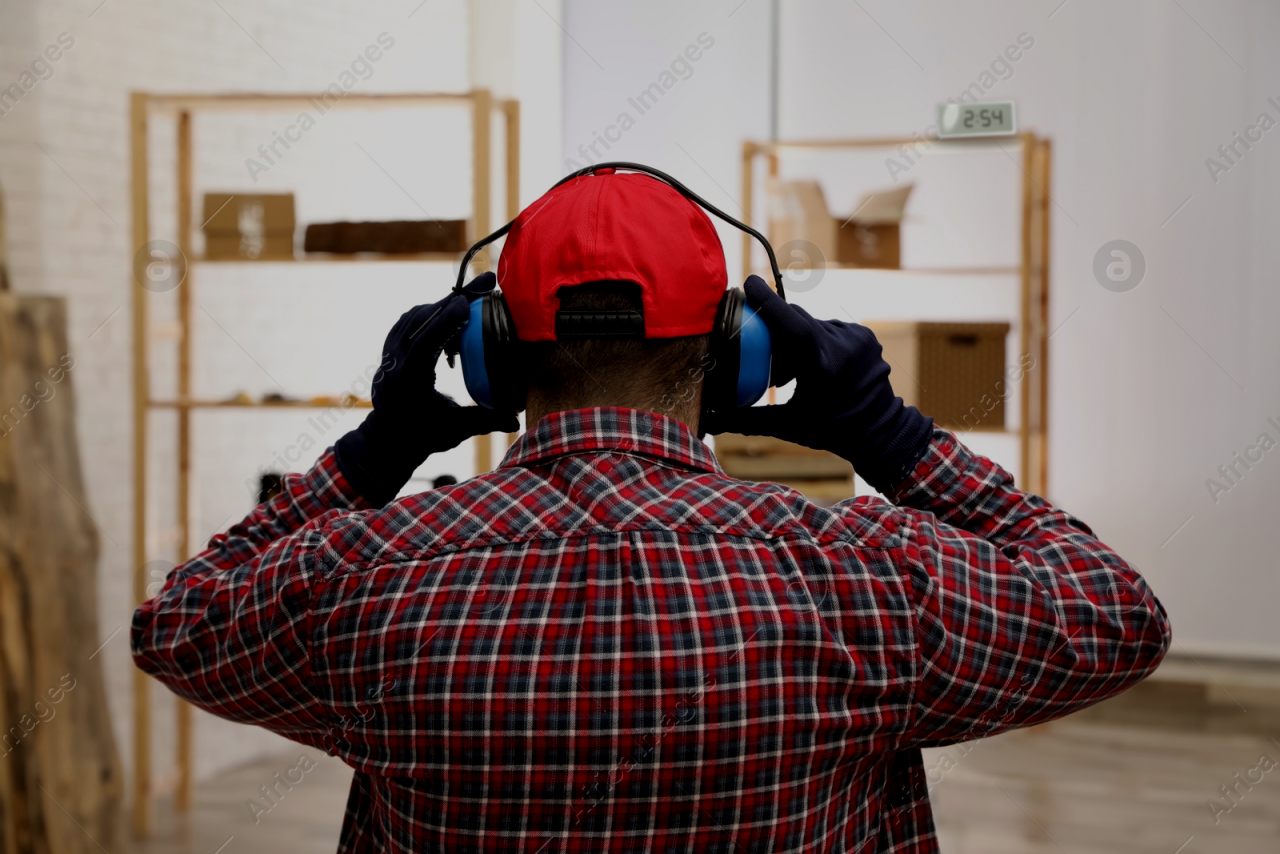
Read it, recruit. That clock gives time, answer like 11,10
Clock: 2,54
